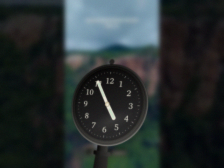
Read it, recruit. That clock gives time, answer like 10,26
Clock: 4,55
